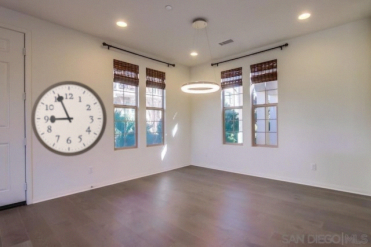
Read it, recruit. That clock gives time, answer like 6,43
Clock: 8,56
